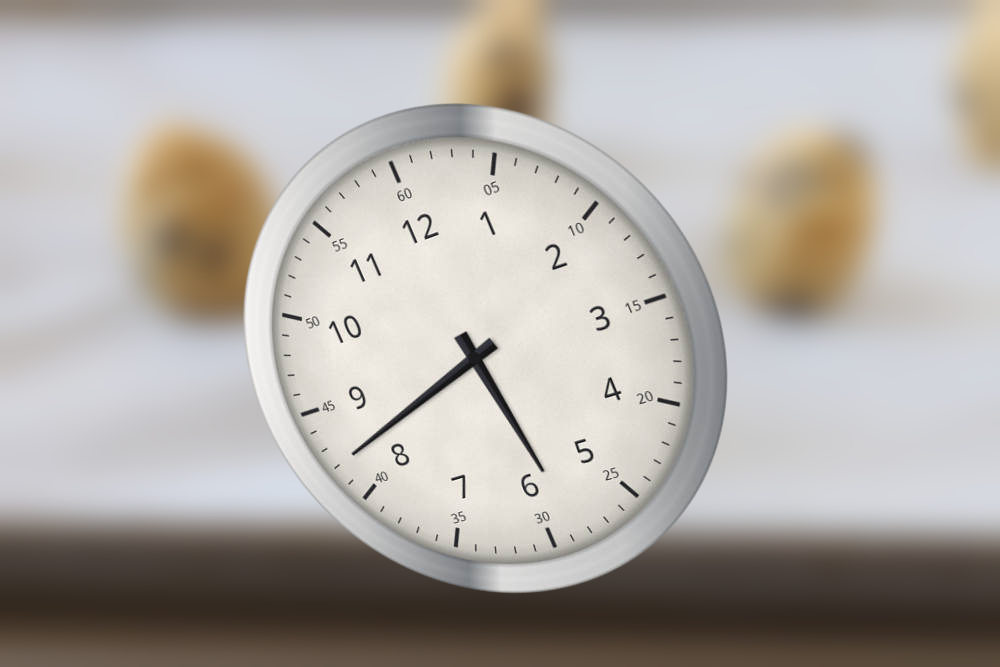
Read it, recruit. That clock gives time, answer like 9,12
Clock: 5,42
